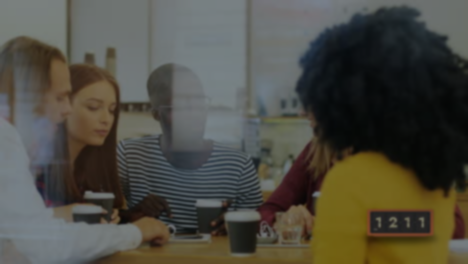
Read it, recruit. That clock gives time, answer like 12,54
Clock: 12,11
